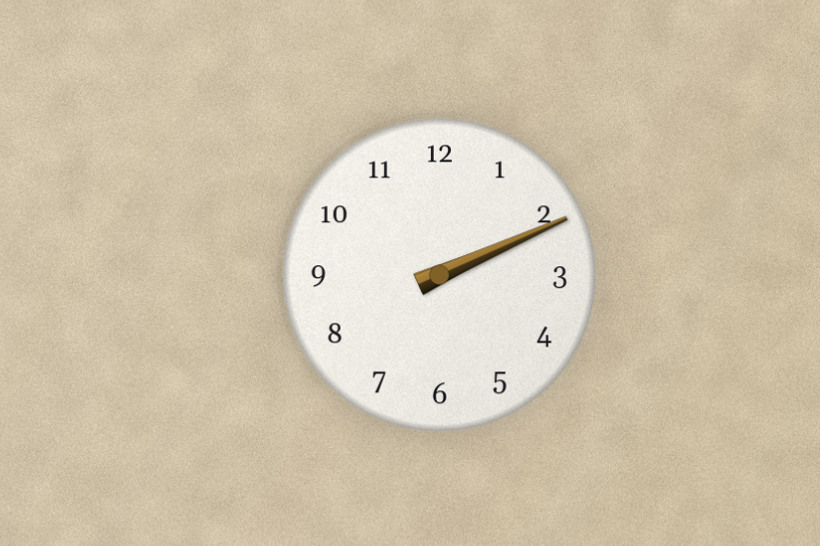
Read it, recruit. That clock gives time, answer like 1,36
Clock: 2,11
